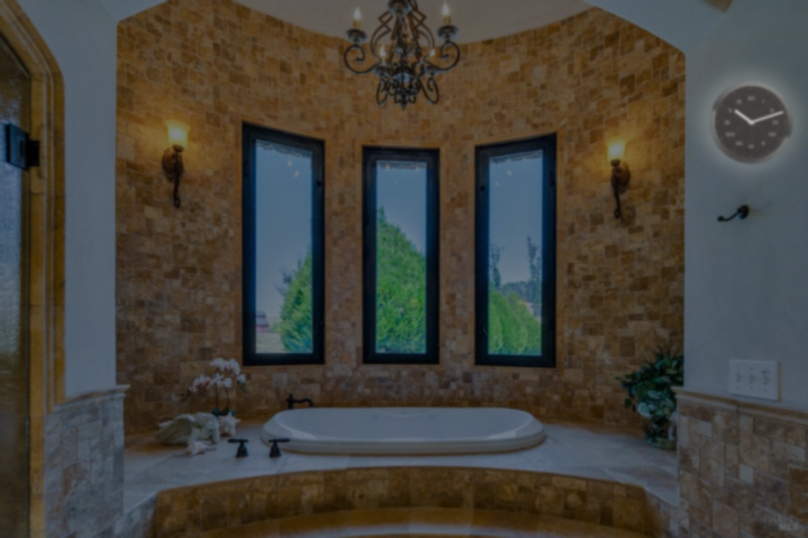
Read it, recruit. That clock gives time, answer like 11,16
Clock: 10,12
